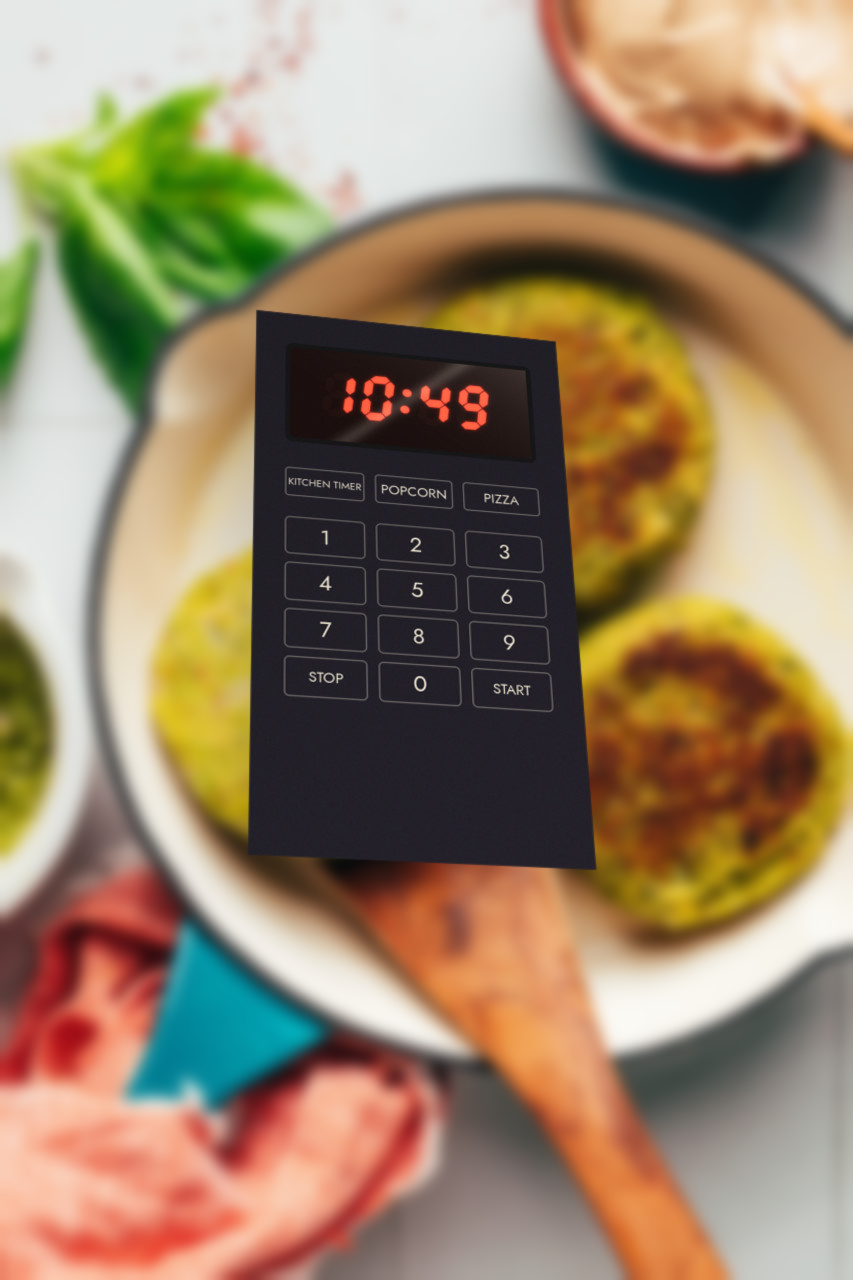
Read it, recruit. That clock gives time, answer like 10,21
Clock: 10,49
